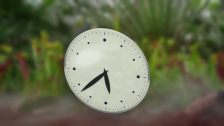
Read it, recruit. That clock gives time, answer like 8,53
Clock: 5,38
